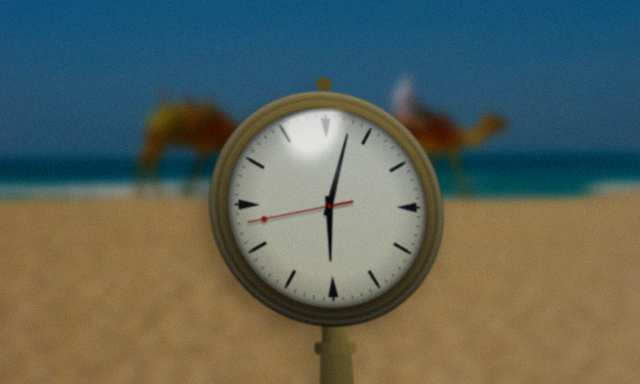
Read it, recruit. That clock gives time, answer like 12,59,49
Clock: 6,02,43
